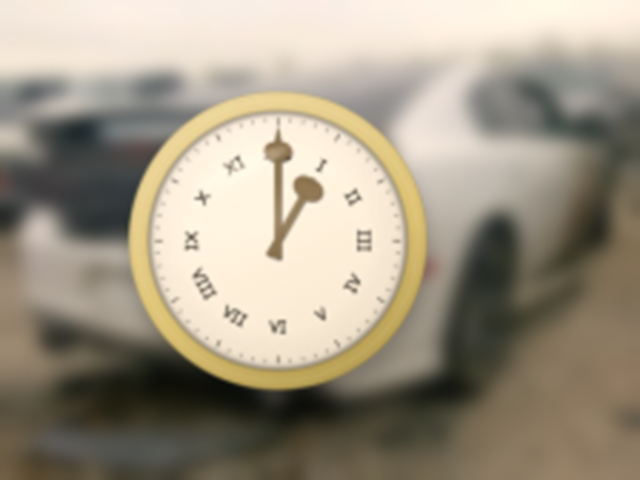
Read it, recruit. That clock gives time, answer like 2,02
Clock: 1,00
